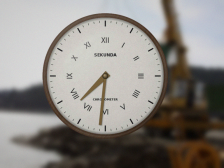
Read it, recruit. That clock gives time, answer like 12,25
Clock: 7,31
